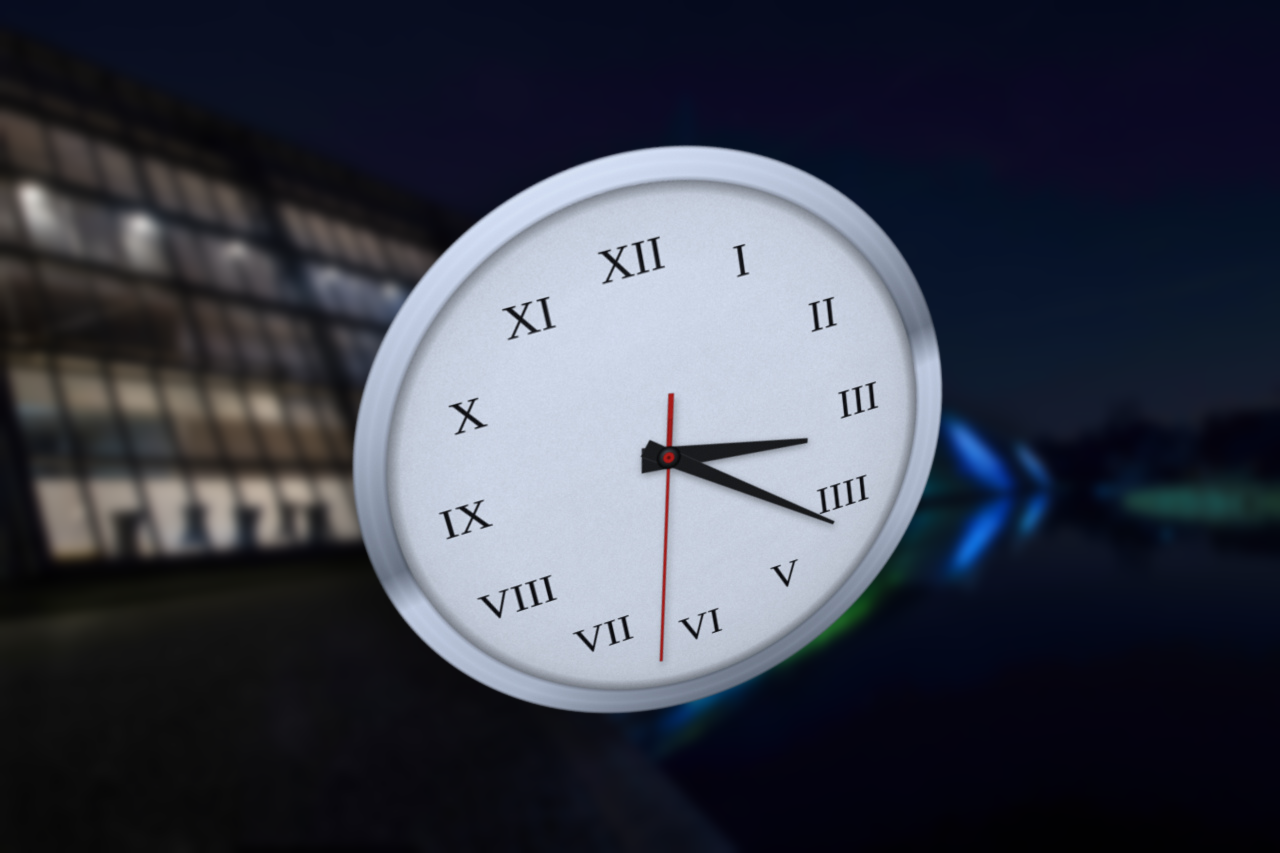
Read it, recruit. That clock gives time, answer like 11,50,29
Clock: 3,21,32
